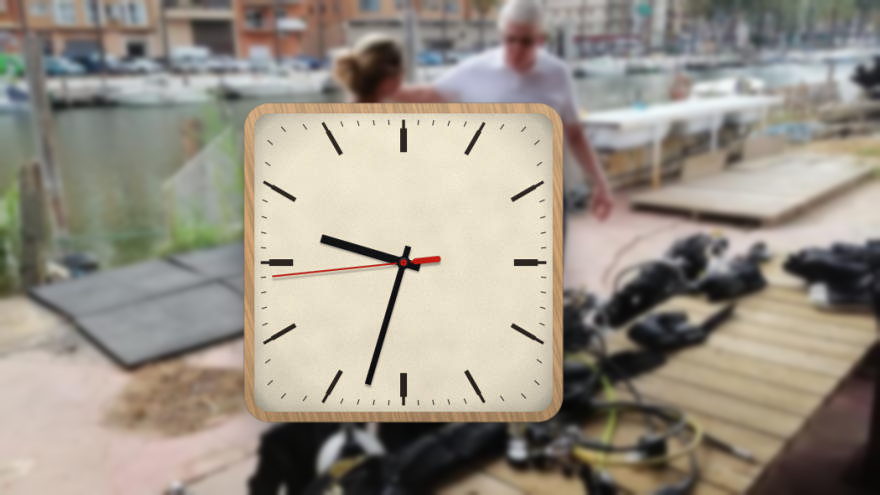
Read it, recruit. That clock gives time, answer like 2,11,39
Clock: 9,32,44
